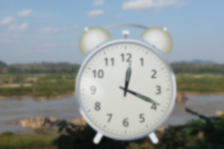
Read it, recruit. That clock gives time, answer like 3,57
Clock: 12,19
